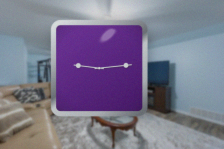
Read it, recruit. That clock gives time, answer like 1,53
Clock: 9,14
